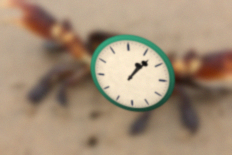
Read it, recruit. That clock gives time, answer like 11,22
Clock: 1,07
